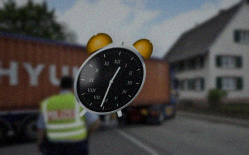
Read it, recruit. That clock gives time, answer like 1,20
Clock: 12,31
